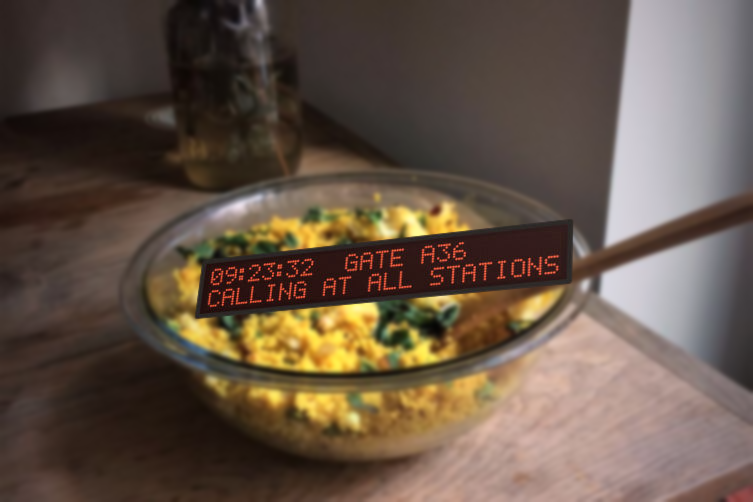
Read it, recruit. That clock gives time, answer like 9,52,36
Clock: 9,23,32
